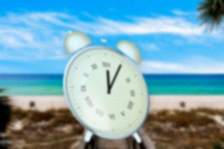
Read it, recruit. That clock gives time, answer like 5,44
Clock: 12,05
